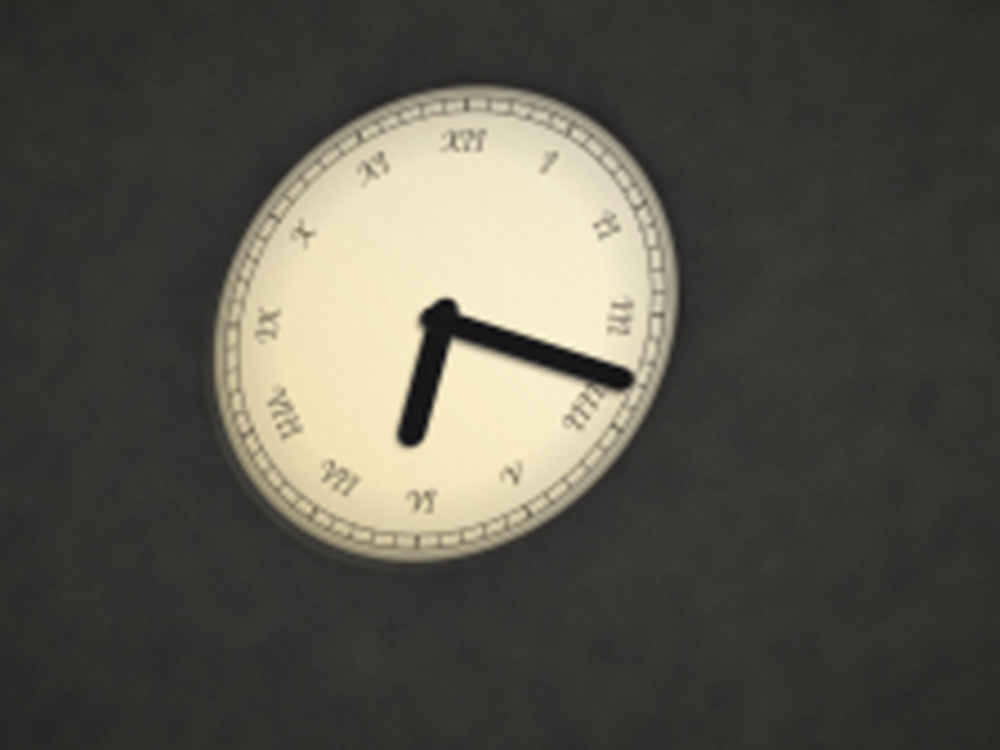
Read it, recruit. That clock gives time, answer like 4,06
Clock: 6,18
